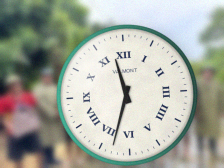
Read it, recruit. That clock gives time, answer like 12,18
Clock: 11,33
